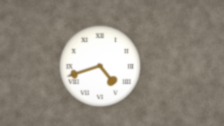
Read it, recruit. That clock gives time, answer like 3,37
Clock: 4,42
